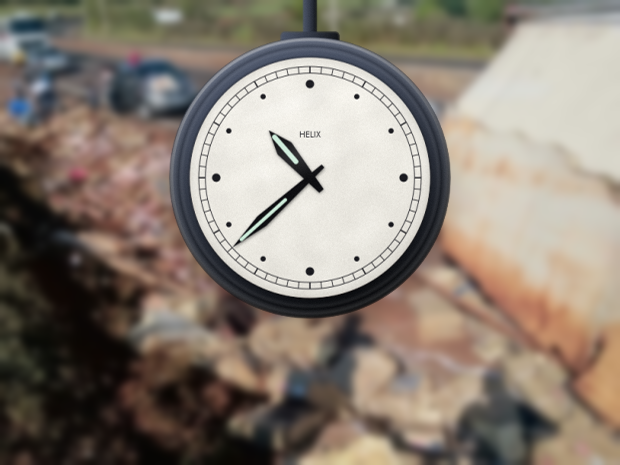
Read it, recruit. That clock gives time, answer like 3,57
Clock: 10,38
